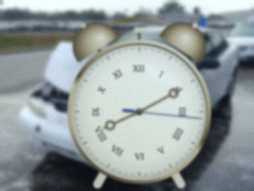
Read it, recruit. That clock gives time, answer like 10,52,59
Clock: 8,10,16
